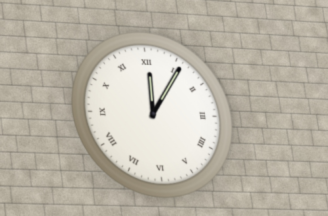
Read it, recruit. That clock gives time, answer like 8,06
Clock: 12,06
